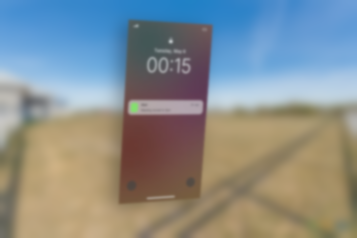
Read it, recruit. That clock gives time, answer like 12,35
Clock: 0,15
